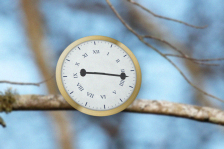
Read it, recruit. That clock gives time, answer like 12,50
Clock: 9,17
